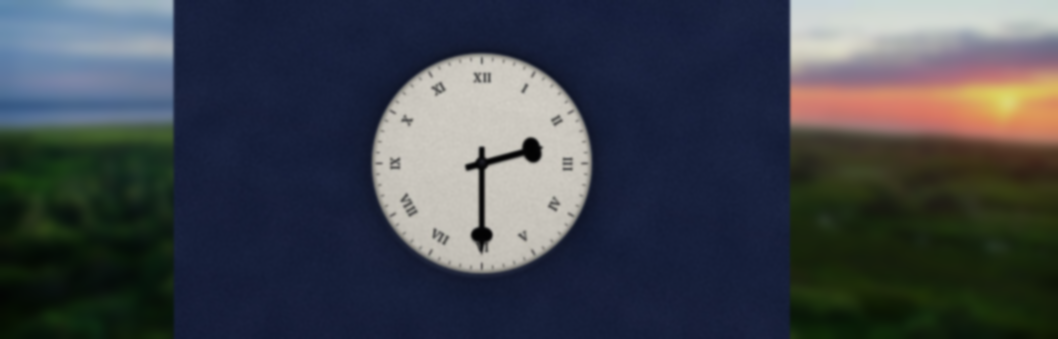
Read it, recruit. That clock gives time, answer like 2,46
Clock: 2,30
